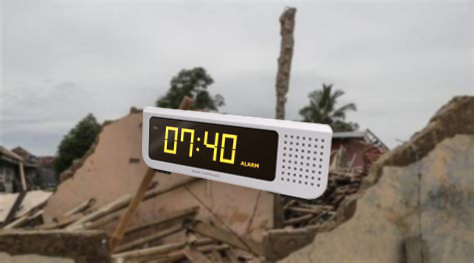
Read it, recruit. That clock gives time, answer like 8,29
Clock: 7,40
